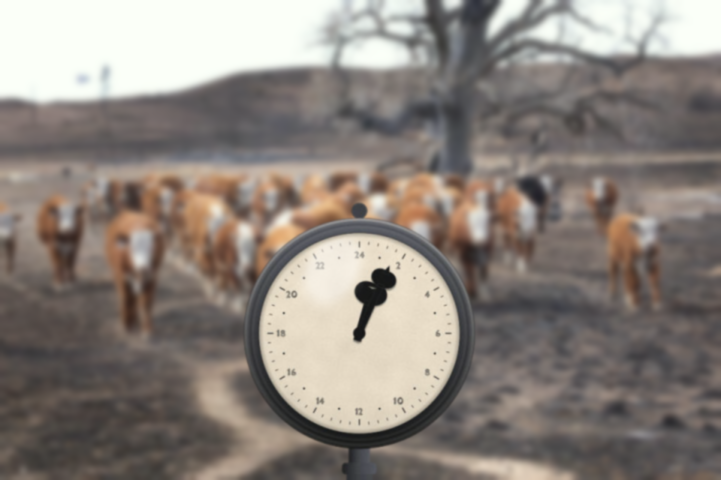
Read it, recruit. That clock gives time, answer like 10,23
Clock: 1,04
